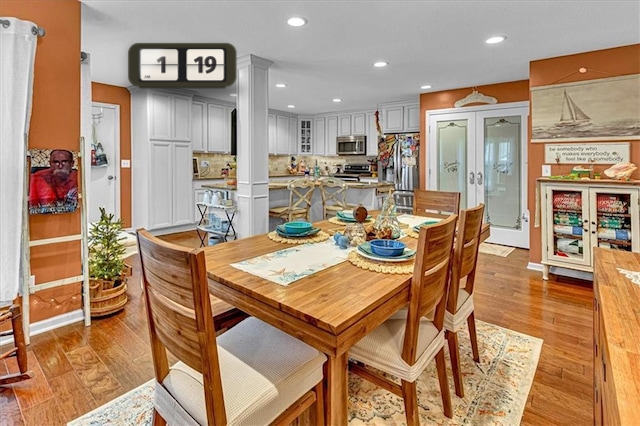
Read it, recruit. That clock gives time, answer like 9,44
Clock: 1,19
